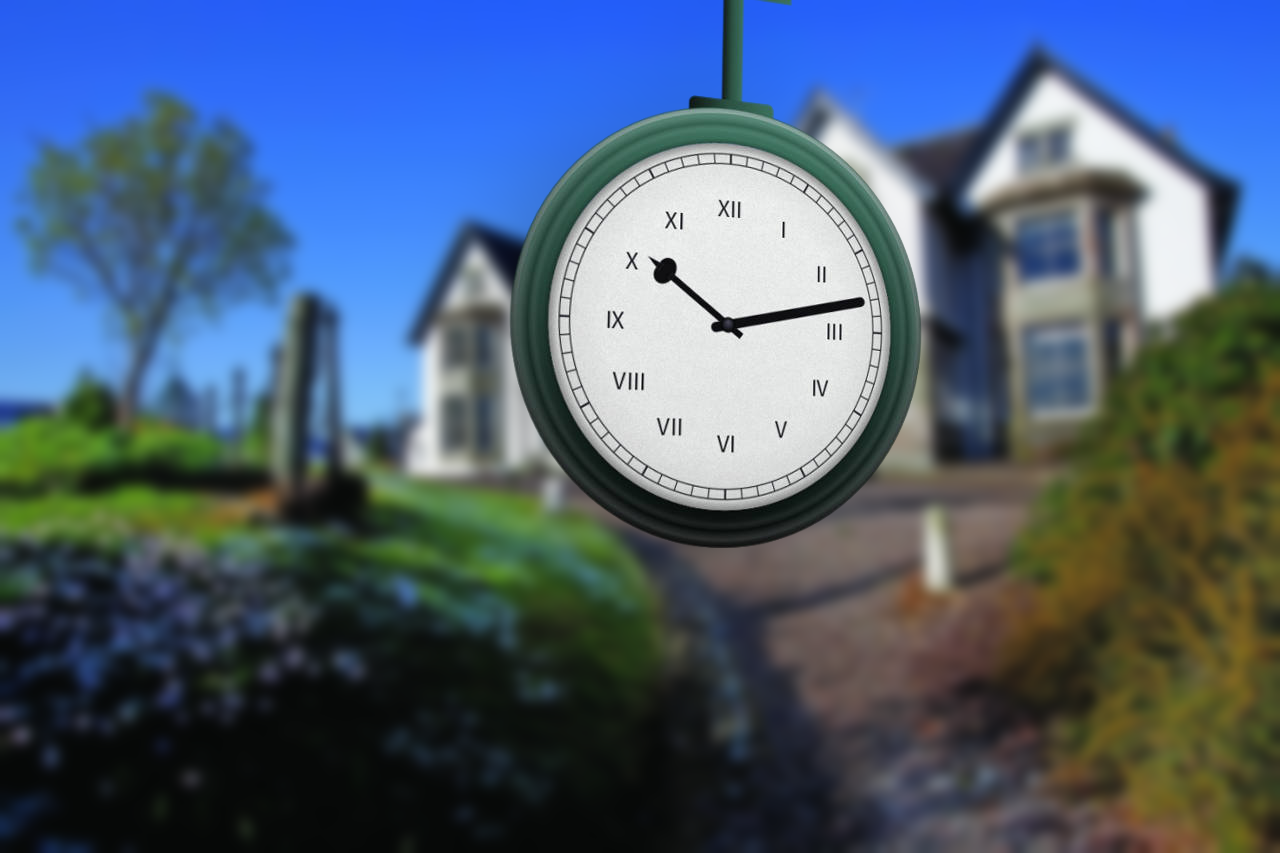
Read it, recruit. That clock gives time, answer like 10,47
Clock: 10,13
